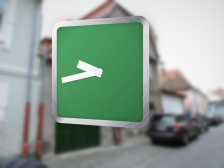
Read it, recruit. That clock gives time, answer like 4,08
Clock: 9,43
